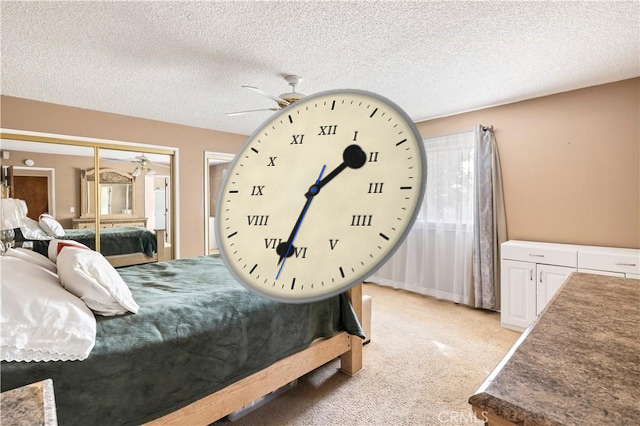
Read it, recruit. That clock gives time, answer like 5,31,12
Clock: 1,32,32
